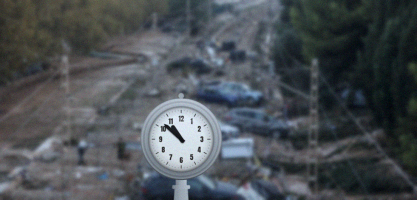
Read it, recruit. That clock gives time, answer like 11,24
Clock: 10,52
